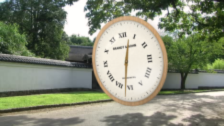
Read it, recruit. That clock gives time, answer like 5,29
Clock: 12,32
